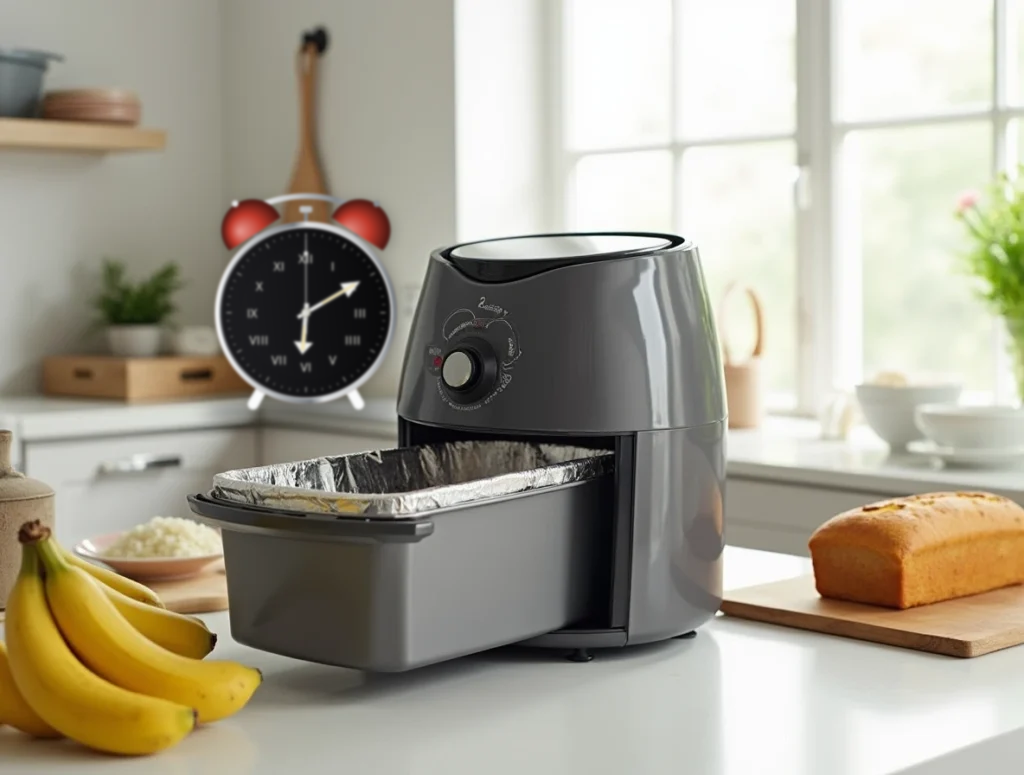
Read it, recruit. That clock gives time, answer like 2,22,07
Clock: 6,10,00
